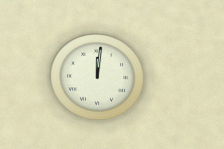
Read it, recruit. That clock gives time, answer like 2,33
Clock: 12,01
